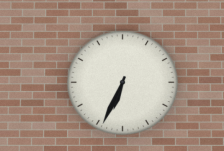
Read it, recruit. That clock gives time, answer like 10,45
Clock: 6,34
